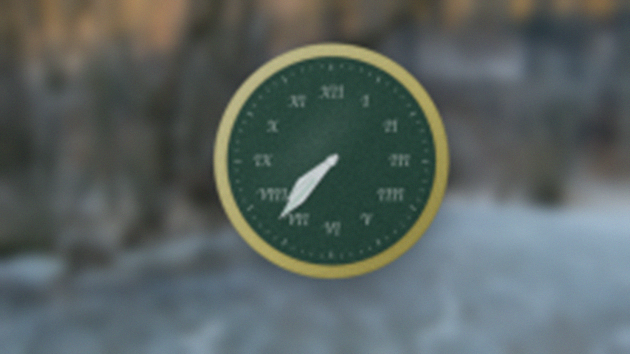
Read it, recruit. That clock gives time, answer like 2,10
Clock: 7,37
